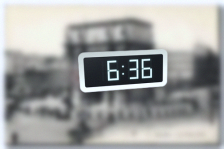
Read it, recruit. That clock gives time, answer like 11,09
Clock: 6,36
